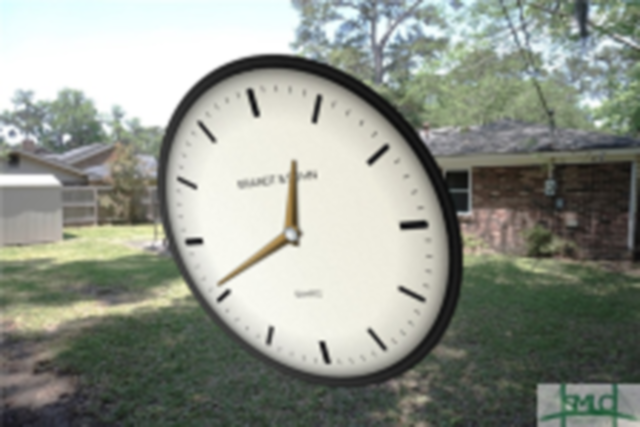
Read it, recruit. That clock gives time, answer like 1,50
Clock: 12,41
